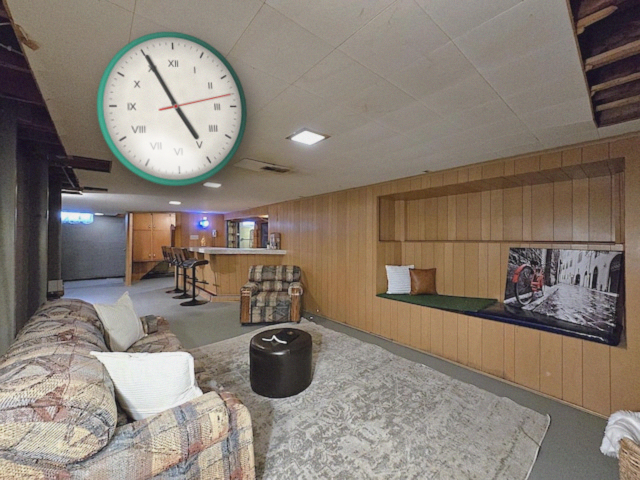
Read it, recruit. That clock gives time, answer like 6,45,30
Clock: 4,55,13
